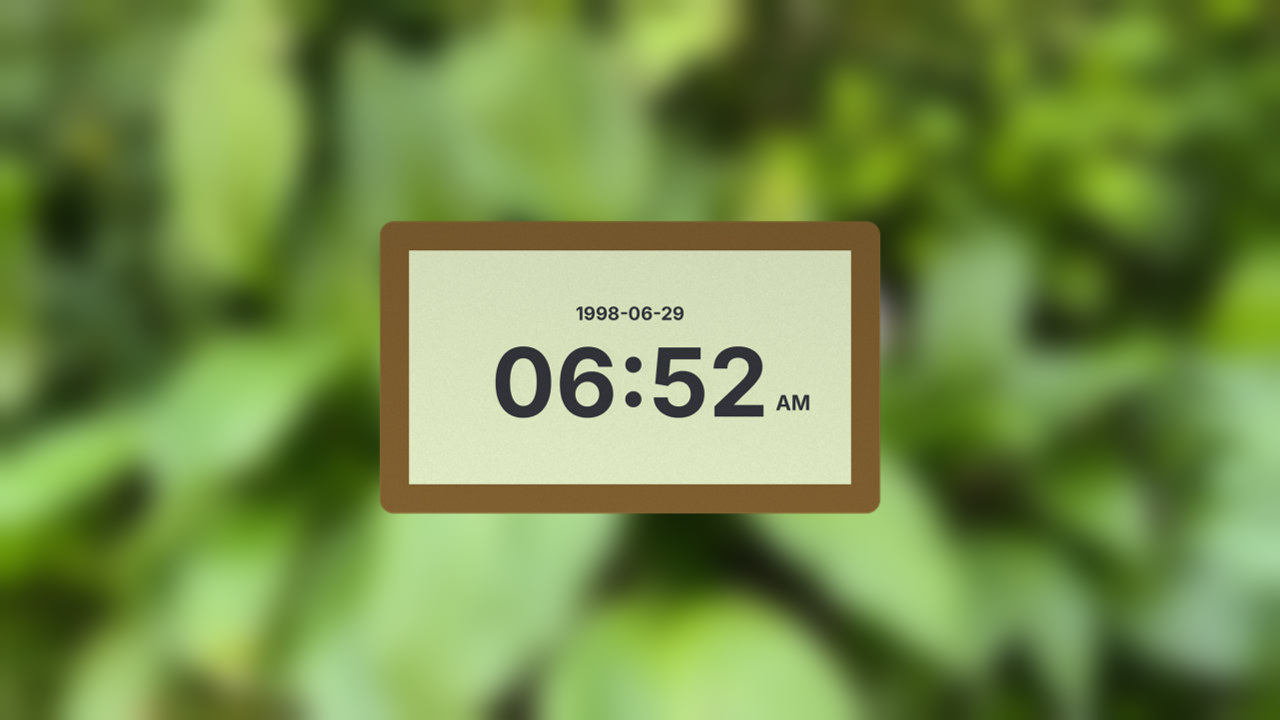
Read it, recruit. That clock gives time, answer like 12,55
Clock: 6,52
